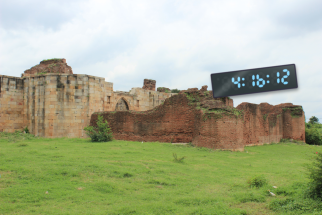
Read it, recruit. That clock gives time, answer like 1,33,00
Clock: 4,16,12
